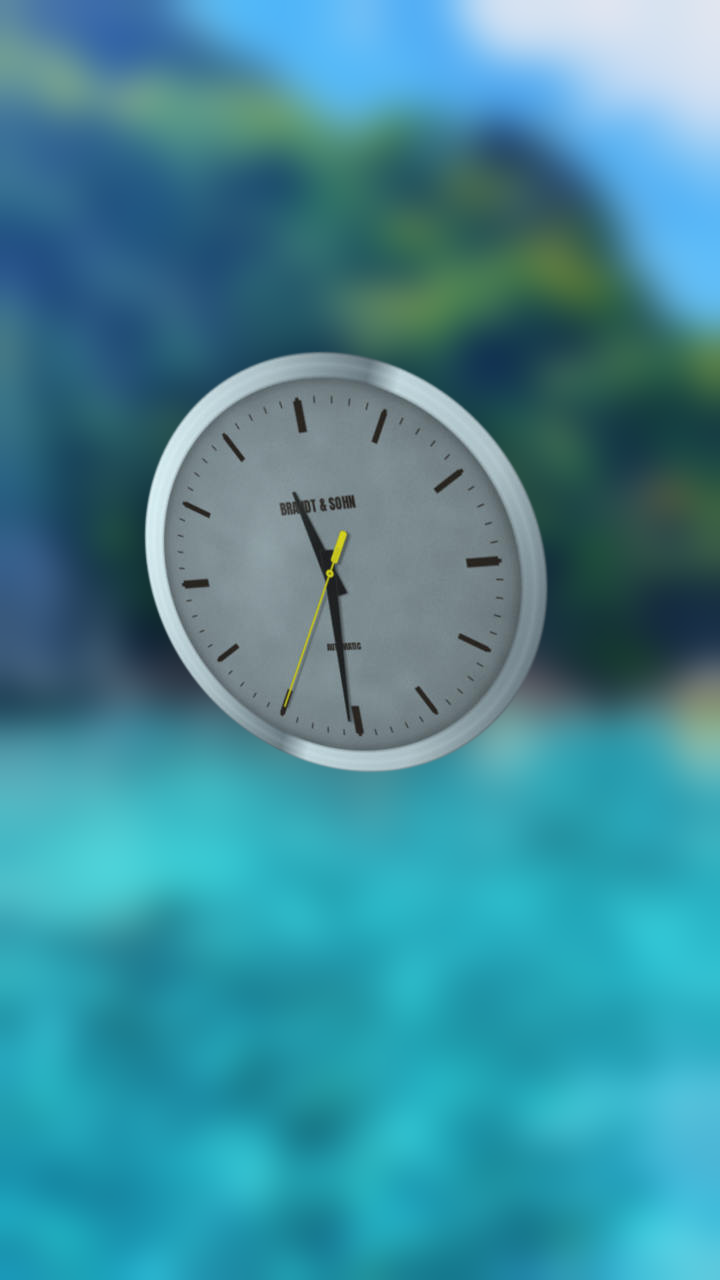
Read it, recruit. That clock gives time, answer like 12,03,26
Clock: 11,30,35
